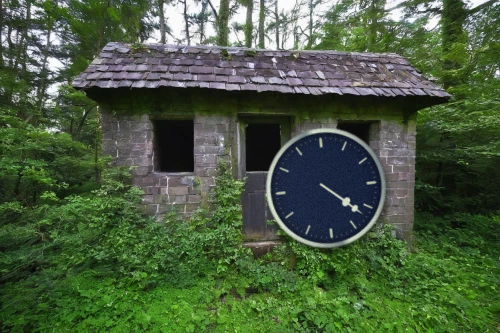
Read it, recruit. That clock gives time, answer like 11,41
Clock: 4,22
